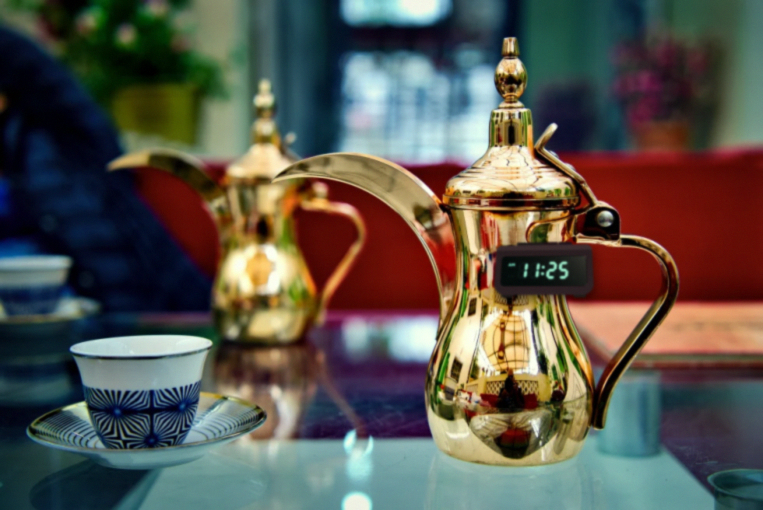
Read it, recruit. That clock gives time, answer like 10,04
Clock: 11,25
